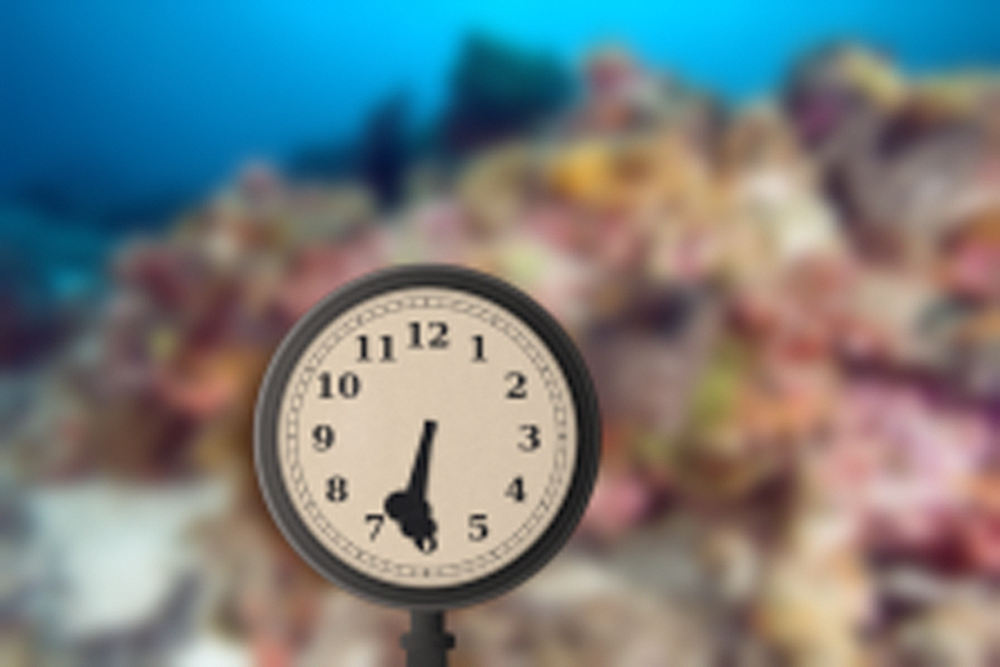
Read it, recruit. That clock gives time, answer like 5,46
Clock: 6,31
